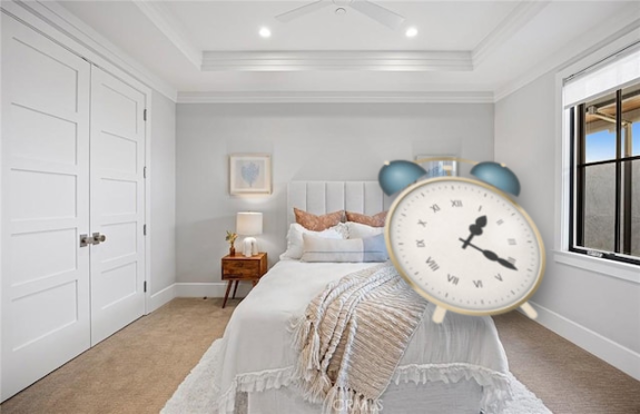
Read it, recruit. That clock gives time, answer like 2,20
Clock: 1,21
